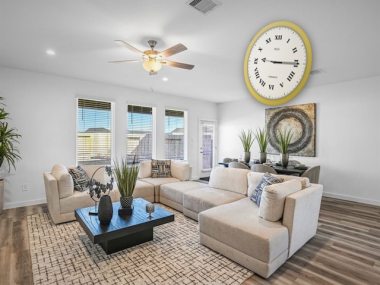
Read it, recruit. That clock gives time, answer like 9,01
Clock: 9,15
